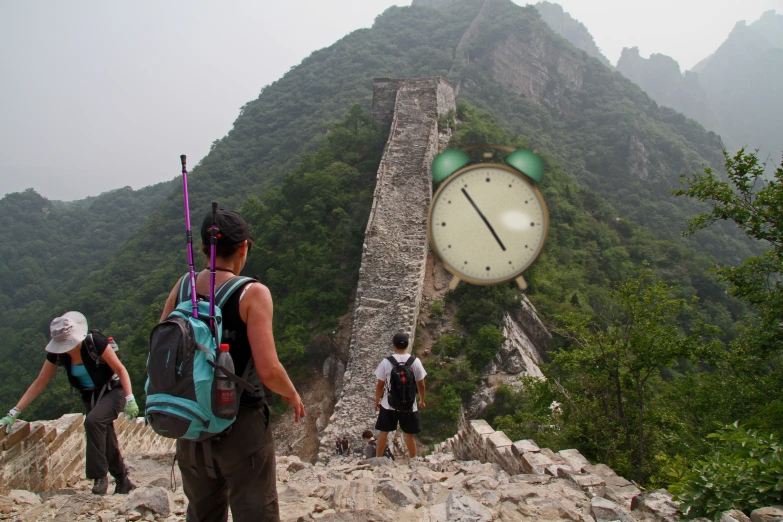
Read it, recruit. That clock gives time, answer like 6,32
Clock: 4,54
